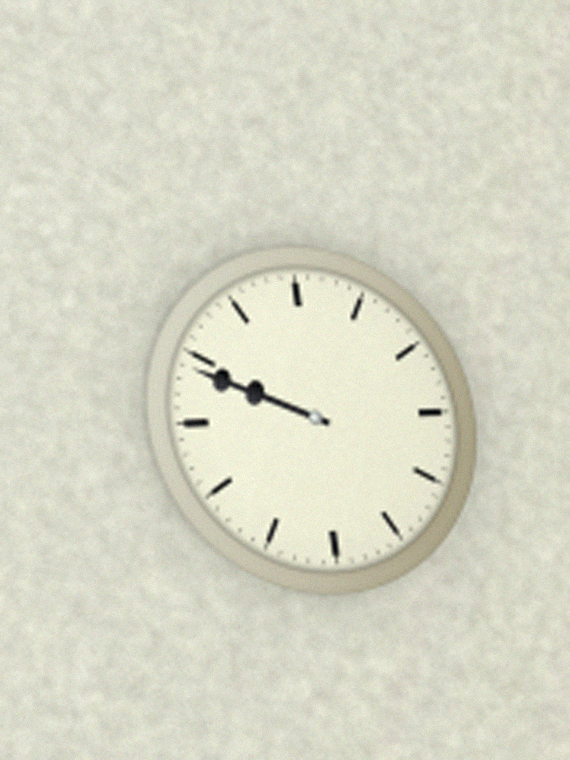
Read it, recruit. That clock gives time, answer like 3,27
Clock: 9,49
